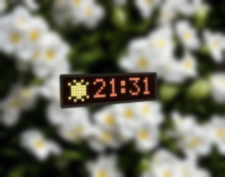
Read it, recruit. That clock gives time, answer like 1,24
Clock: 21,31
